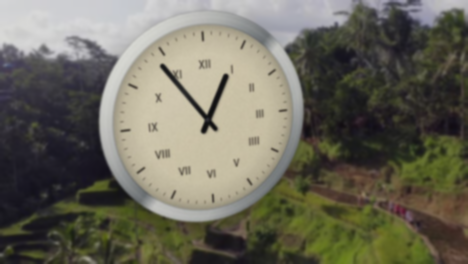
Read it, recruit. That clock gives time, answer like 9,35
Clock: 12,54
